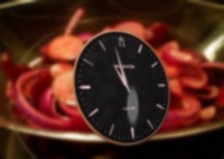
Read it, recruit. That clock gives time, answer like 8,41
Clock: 10,58
